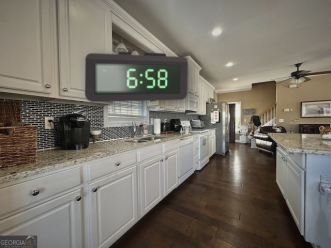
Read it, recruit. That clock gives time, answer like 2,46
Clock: 6,58
